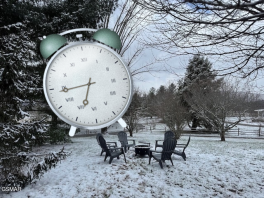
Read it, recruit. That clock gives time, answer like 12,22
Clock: 6,44
